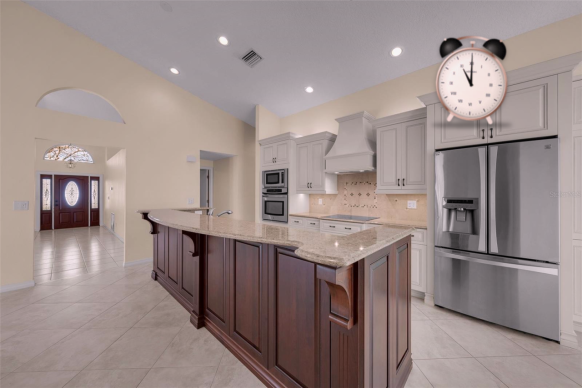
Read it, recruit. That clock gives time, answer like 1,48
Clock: 11,00
